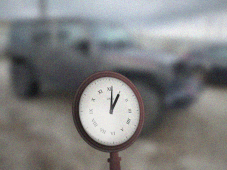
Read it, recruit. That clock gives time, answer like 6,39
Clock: 1,01
